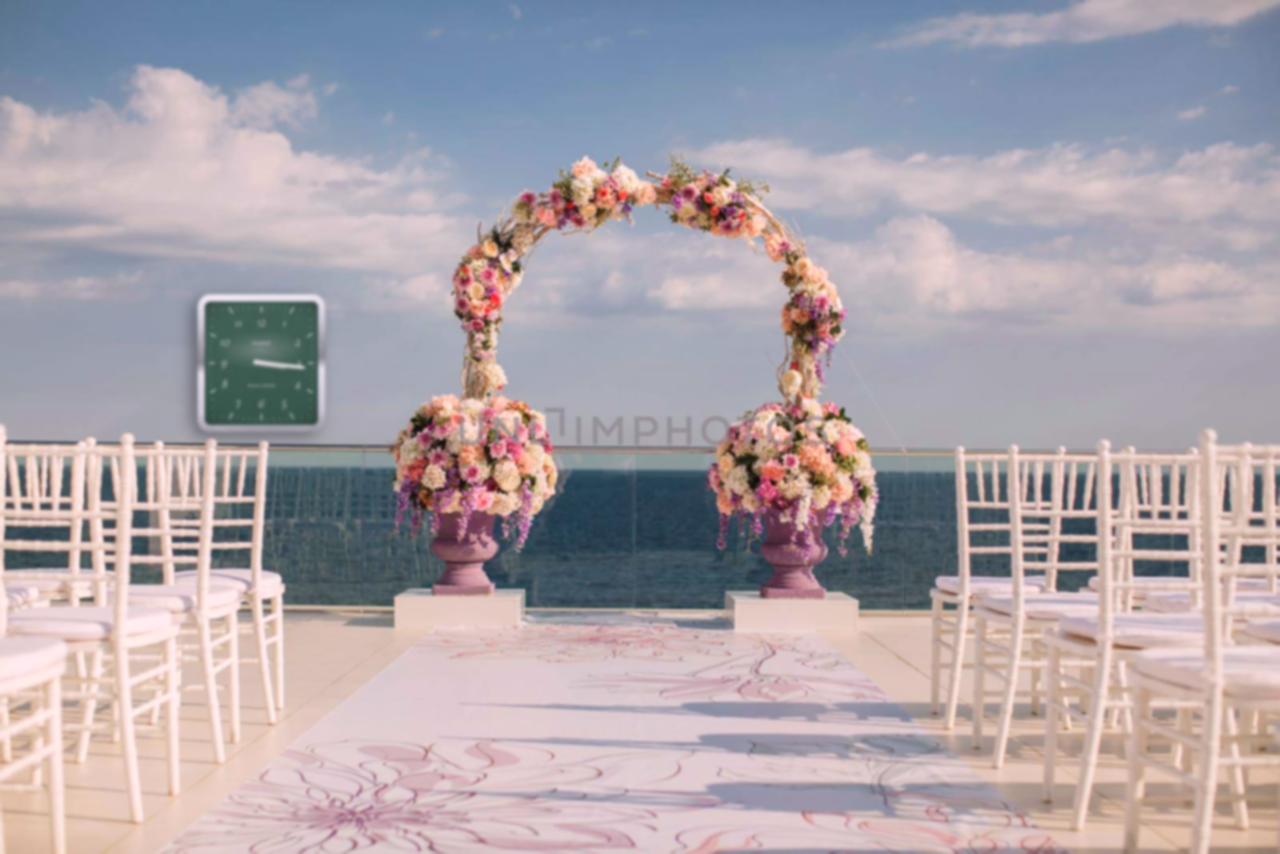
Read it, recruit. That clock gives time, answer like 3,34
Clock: 3,16
